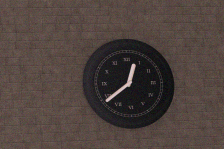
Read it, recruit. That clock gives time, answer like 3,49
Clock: 12,39
